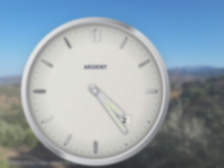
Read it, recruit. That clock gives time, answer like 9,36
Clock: 4,24
